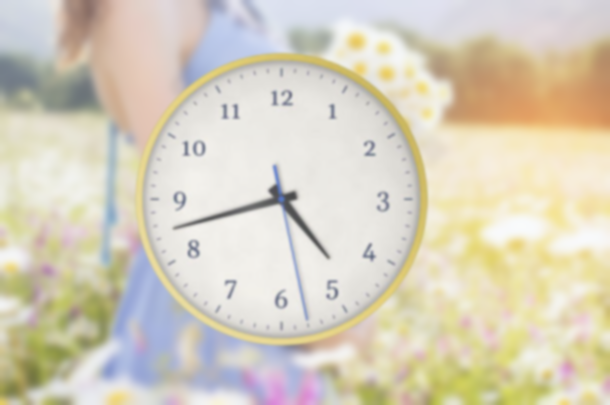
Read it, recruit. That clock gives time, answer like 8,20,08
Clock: 4,42,28
